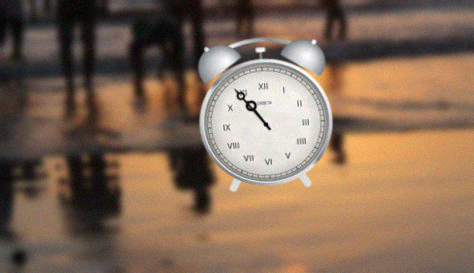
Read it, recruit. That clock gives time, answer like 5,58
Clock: 10,54
